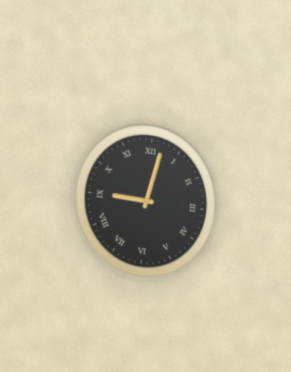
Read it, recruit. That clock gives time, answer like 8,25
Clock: 9,02
